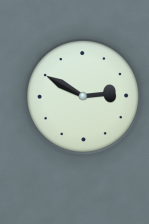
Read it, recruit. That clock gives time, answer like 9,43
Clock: 2,50
